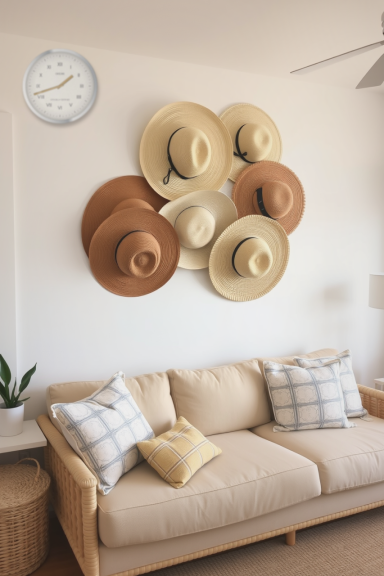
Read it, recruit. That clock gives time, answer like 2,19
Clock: 1,42
